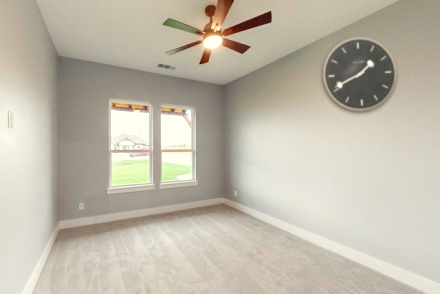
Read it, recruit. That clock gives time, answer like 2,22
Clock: 1,41
